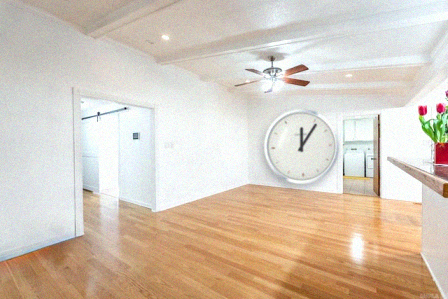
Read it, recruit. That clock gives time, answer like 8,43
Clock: 12,06
